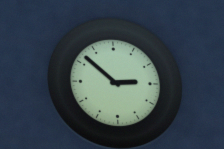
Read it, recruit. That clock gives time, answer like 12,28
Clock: 2,52
